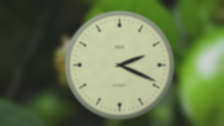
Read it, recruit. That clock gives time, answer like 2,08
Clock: 2,19
